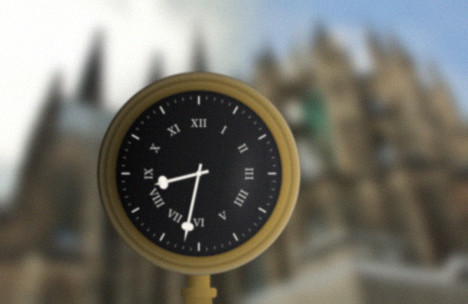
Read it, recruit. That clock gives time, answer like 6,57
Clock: 8,32
